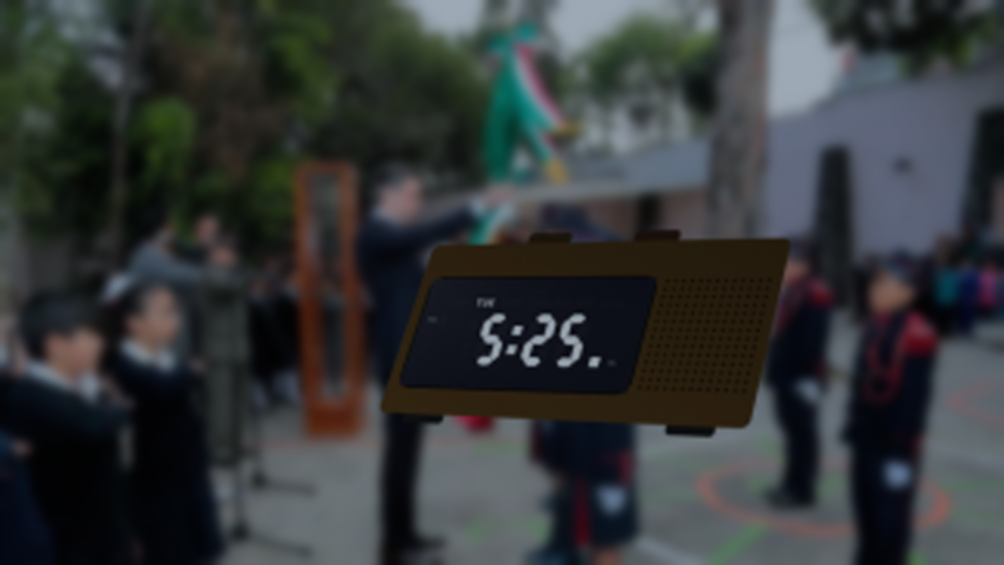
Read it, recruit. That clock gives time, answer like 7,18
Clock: 5,25
